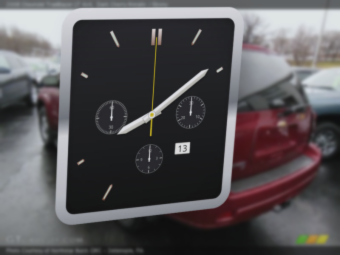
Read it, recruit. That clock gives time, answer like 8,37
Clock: 8,09
